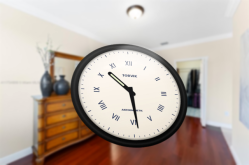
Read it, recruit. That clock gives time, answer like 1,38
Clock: 10,29
